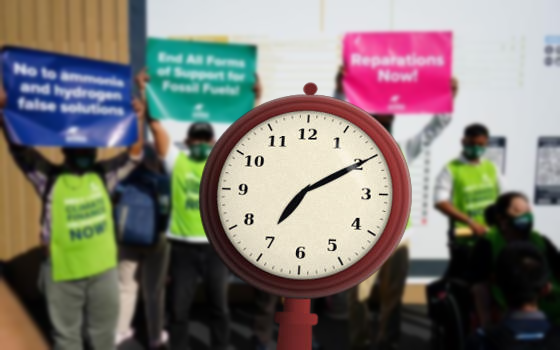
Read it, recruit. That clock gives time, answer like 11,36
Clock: 7,10
